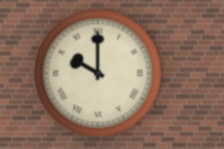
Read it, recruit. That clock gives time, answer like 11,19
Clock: 10,00
